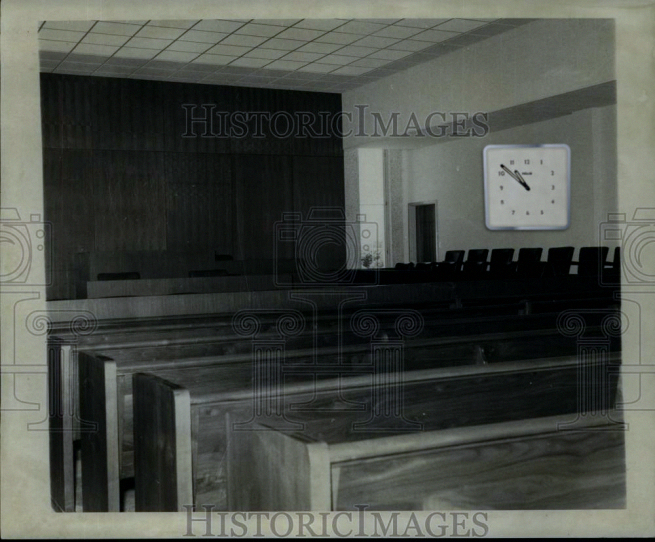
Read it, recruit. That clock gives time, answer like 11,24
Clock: 10,52
